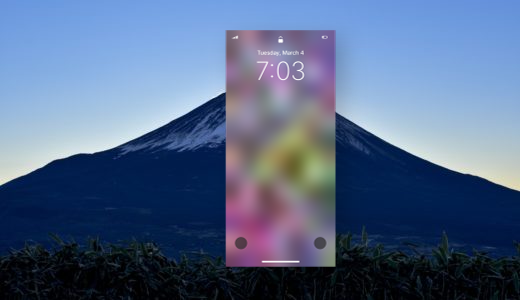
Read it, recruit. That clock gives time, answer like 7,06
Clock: 7,03
